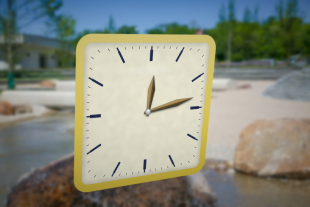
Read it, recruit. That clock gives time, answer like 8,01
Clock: 12,13
